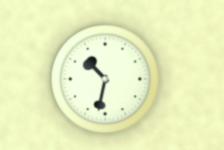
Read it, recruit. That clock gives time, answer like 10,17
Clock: 10,32
